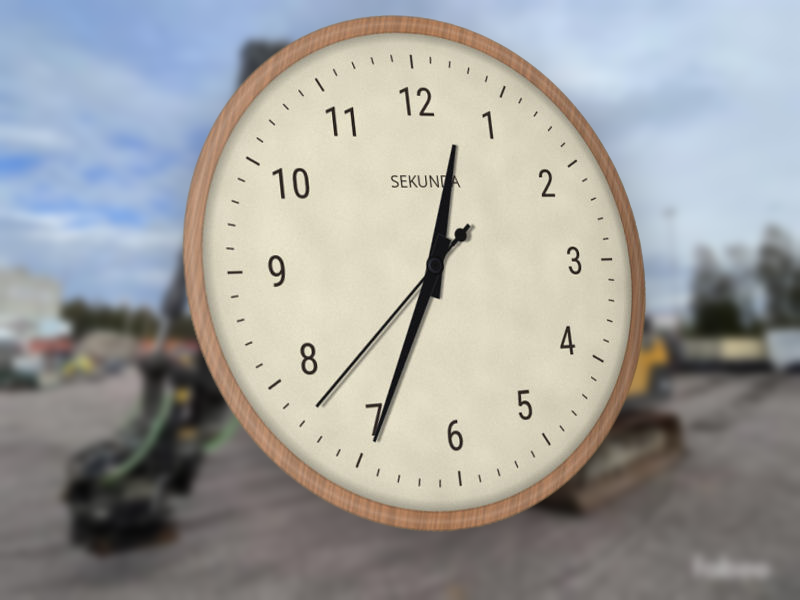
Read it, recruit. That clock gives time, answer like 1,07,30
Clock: 12,34,38
